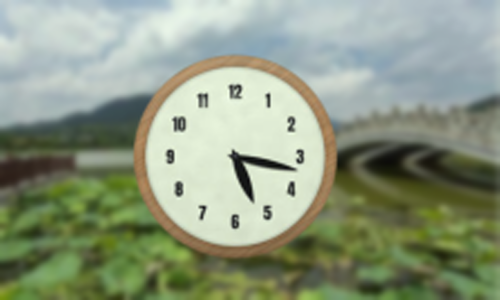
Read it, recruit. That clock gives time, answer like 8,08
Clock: 5,17
